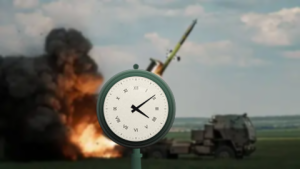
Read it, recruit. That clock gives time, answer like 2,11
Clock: 4,09
